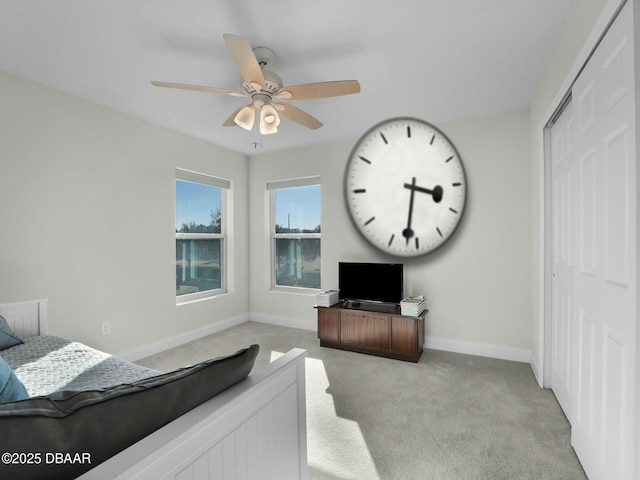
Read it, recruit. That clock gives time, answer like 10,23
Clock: 3,32
